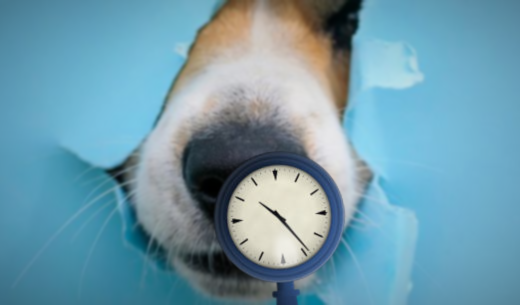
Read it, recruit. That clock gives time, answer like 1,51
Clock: 10,24
